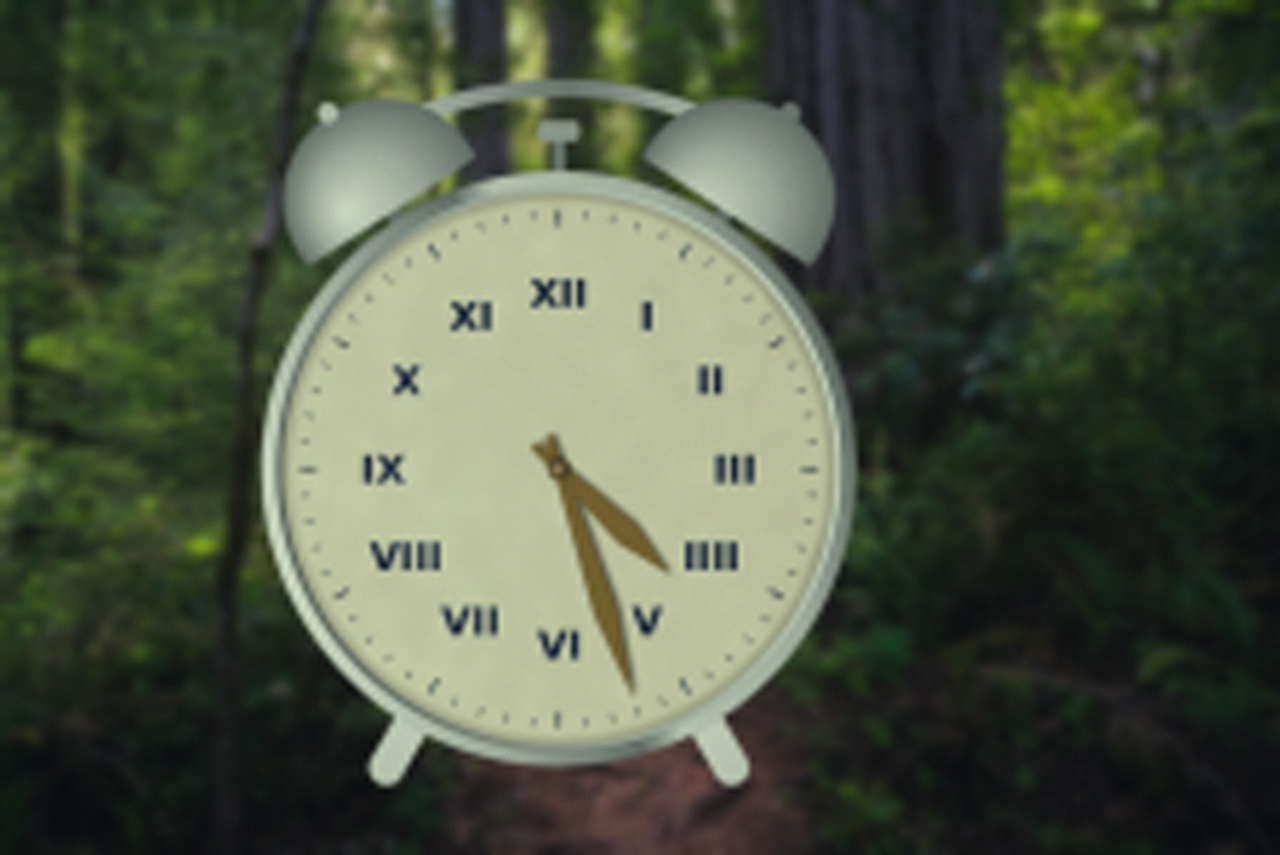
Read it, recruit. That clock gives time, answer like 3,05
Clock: 4,27
